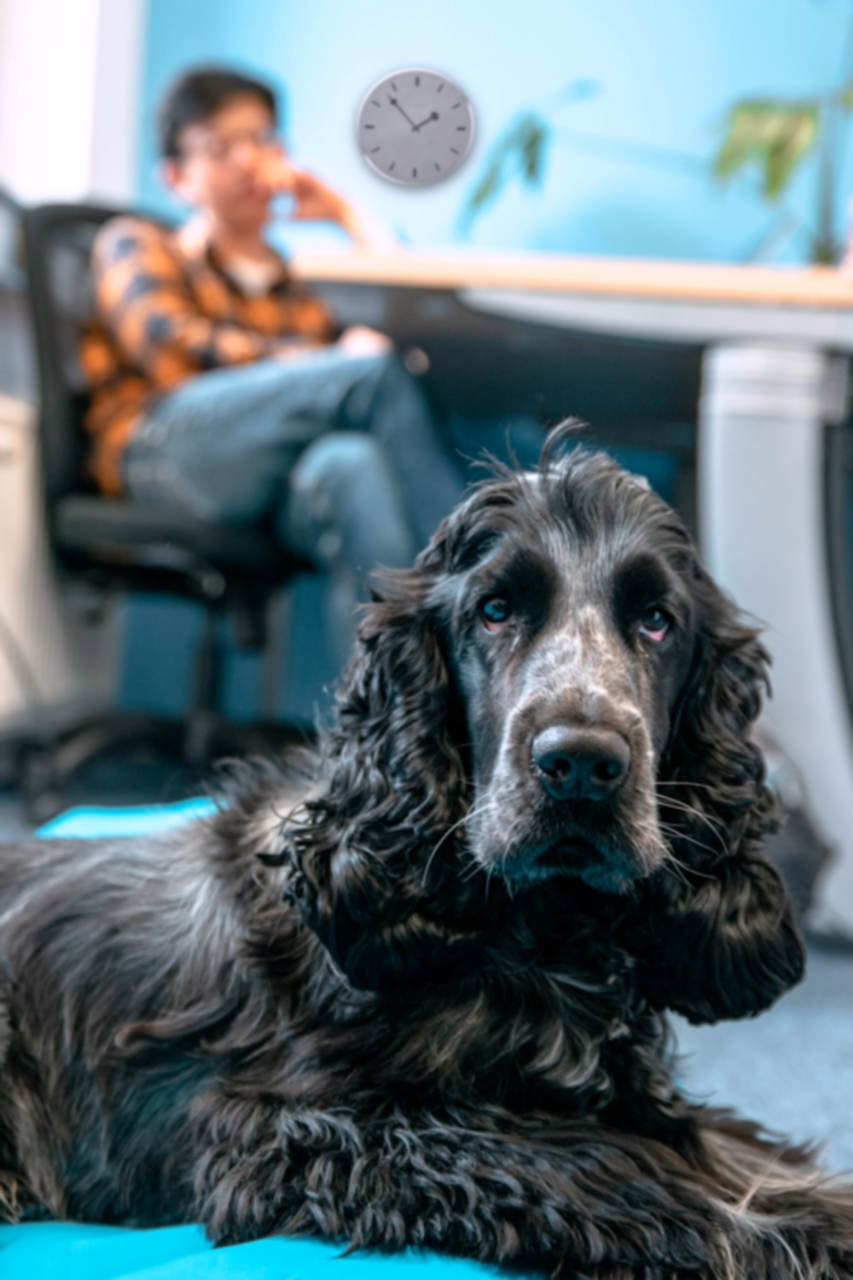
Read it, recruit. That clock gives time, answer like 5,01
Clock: 1,53
